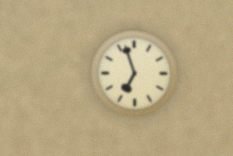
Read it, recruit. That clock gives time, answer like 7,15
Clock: 6,57
